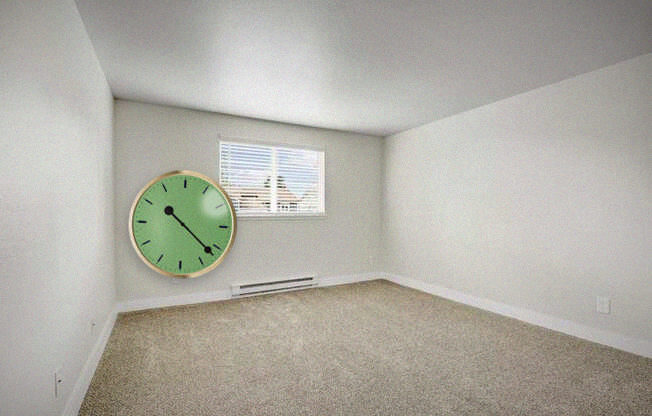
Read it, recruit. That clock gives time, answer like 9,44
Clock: 10,22
